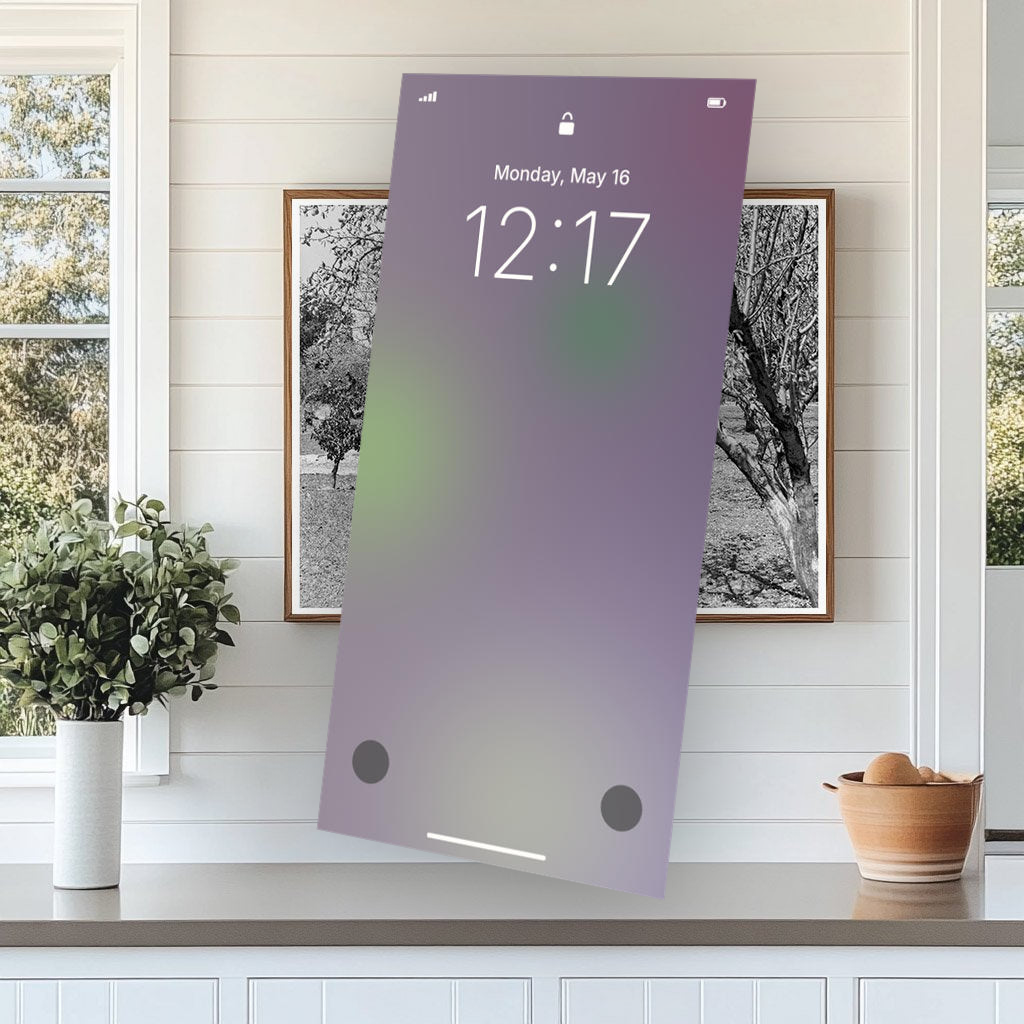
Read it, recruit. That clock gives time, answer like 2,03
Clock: 12,17
